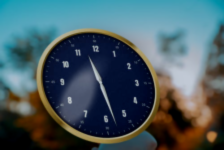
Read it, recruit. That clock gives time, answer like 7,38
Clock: 11,28
